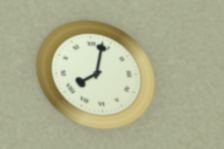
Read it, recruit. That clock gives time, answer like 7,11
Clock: 8,03
